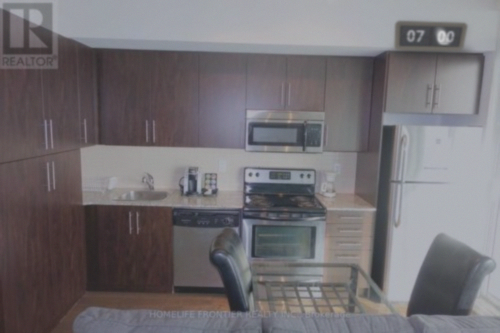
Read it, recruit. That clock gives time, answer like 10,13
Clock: 7,00
